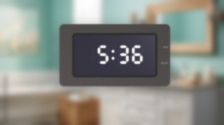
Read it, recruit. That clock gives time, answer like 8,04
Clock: 5,36
